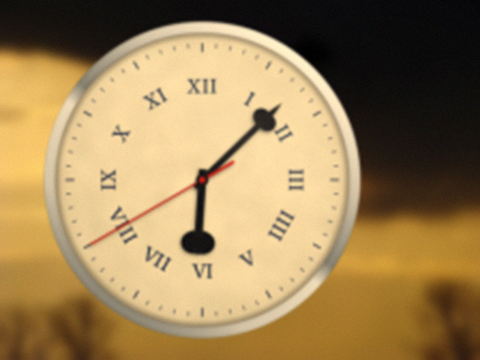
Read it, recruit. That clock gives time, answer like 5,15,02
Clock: 6,07,40
